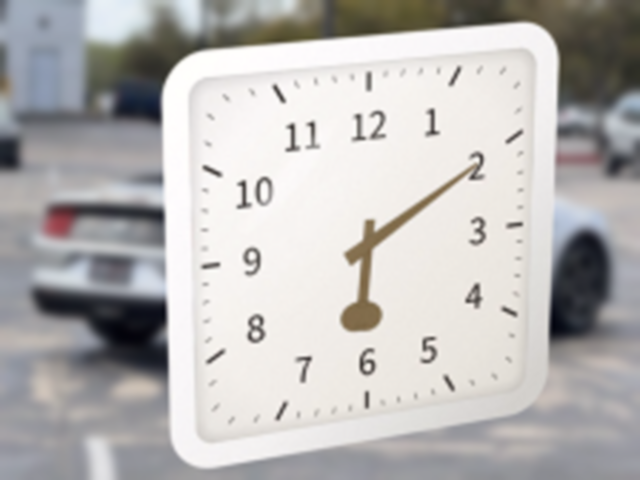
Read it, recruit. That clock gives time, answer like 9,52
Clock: 6,10
